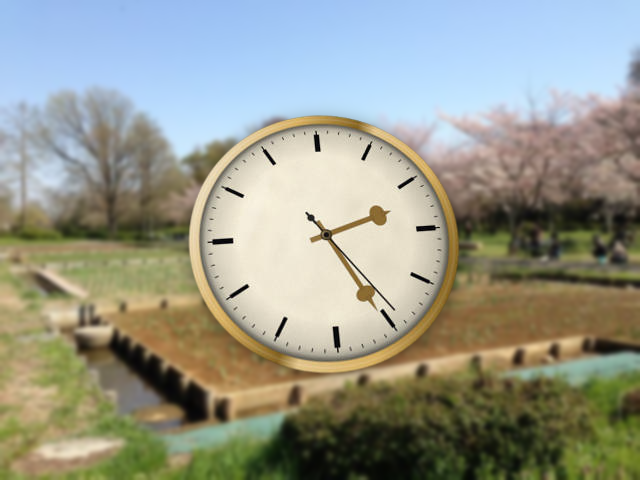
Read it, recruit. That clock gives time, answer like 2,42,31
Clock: 2,25,24
